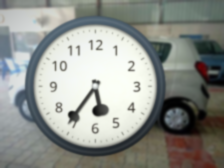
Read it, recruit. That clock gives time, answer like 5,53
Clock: 5,36
